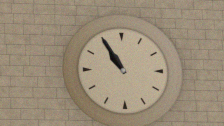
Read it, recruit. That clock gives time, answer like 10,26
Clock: 10,55
